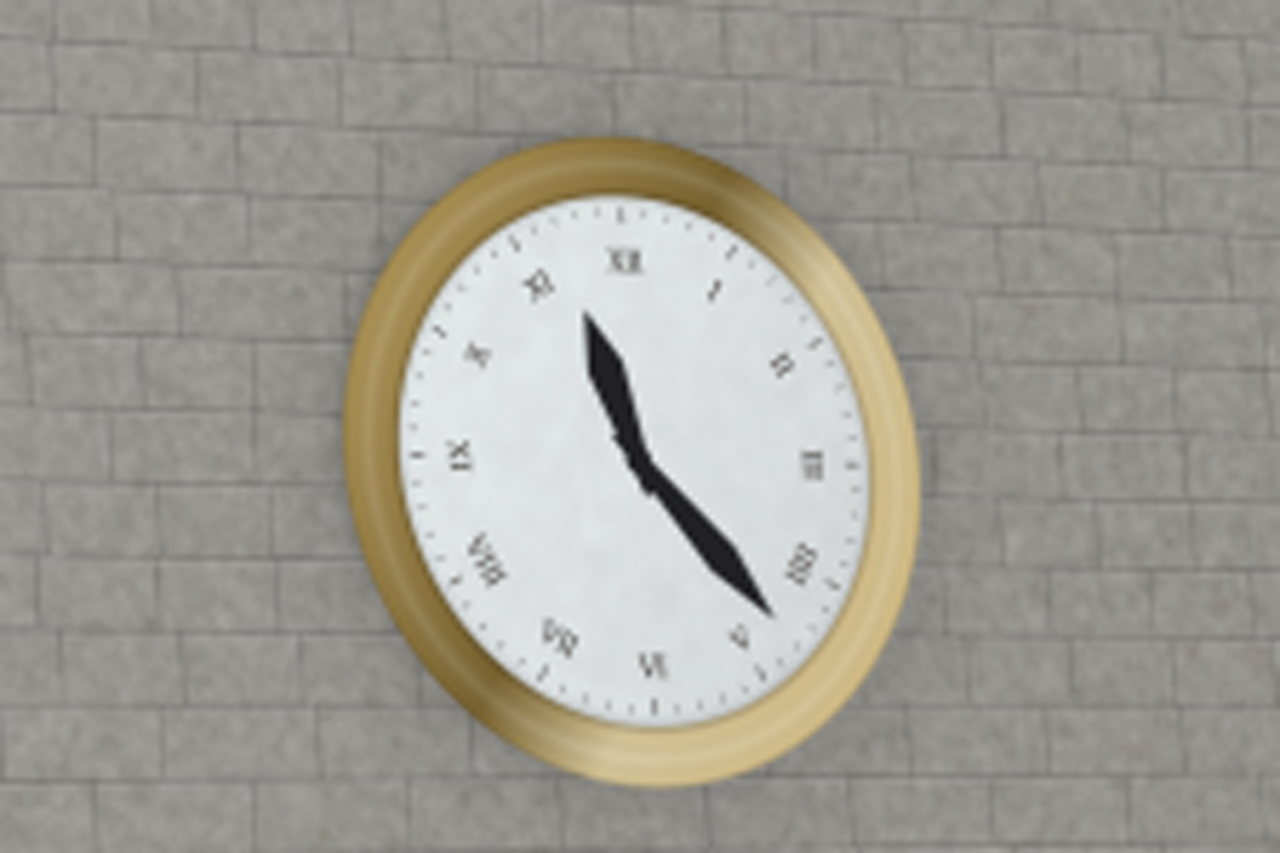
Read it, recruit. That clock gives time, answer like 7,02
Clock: 11,23
